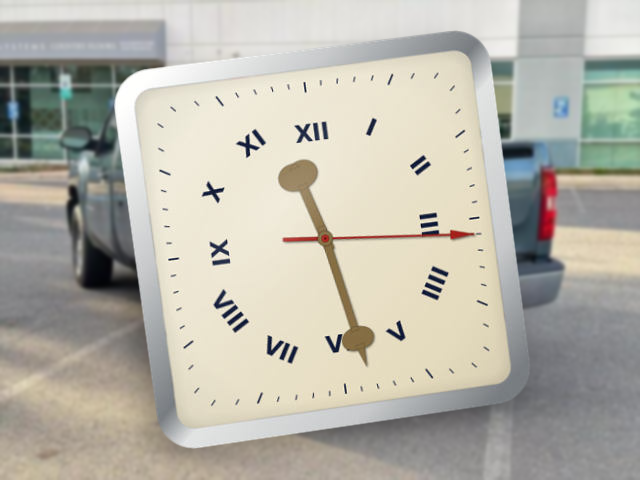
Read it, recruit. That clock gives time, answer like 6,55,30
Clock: 11,28,16
